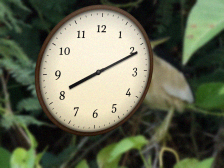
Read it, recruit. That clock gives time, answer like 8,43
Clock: 8,11
